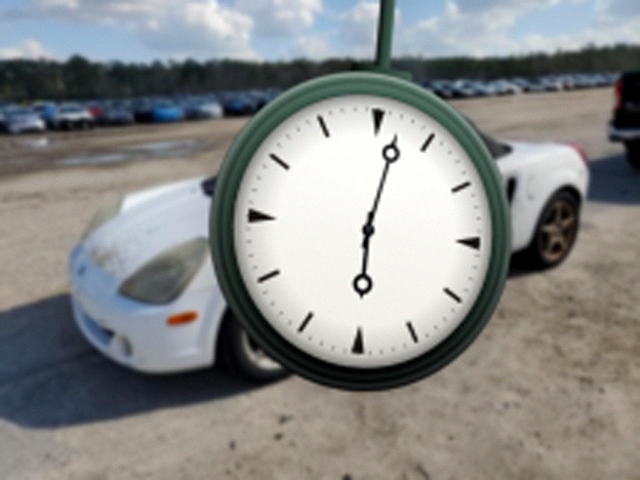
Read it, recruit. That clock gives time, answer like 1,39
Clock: 6,02
